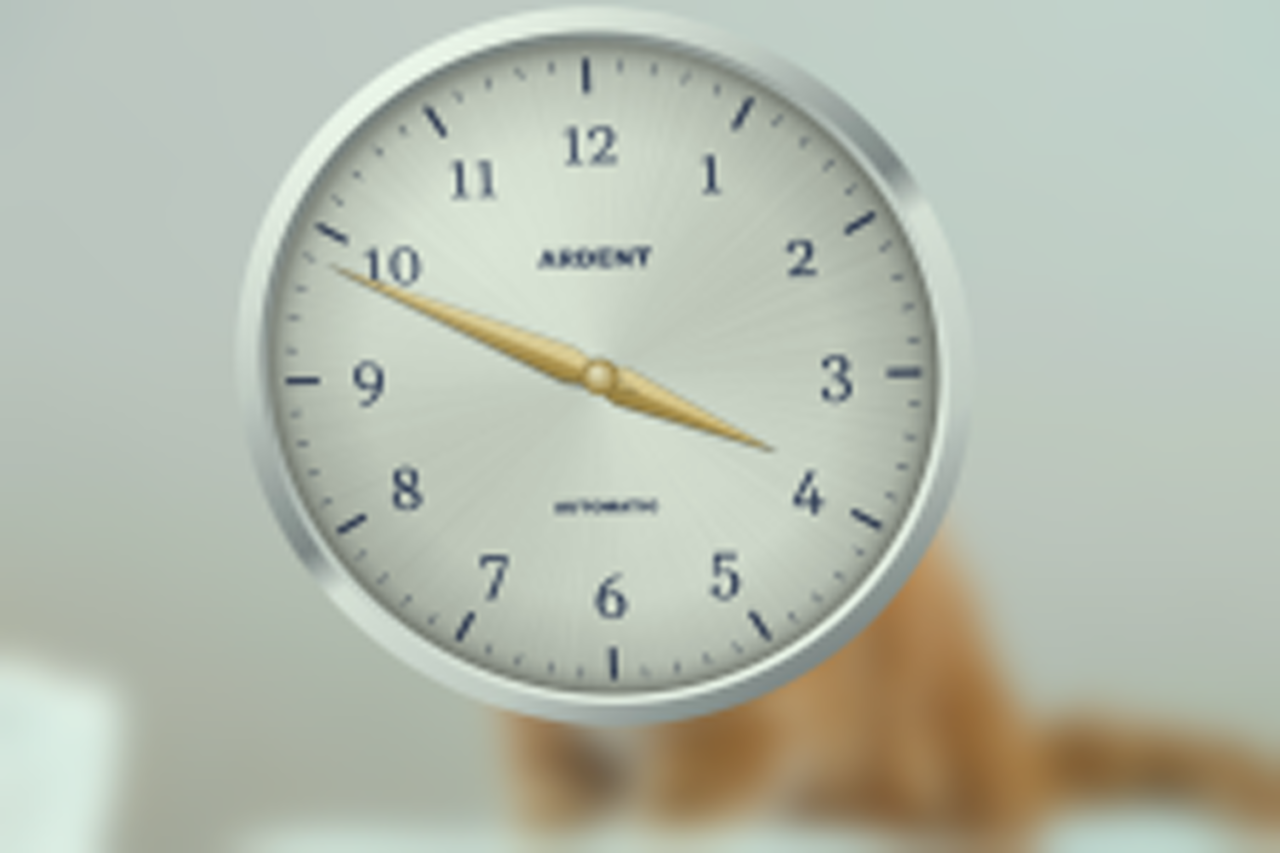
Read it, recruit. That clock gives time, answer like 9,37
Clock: 3,49
